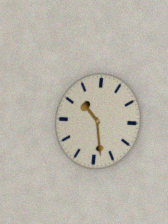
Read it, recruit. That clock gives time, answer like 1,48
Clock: 10,28
